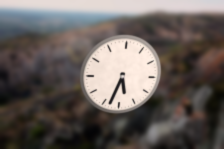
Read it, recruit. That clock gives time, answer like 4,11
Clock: 5,33
